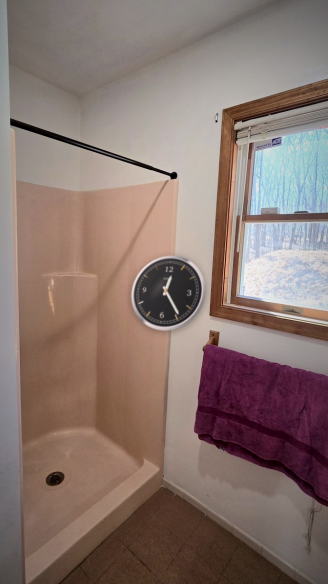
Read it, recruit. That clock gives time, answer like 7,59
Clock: 12,24
